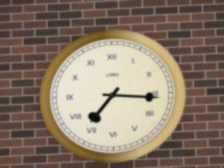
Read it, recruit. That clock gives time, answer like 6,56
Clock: 7,16
